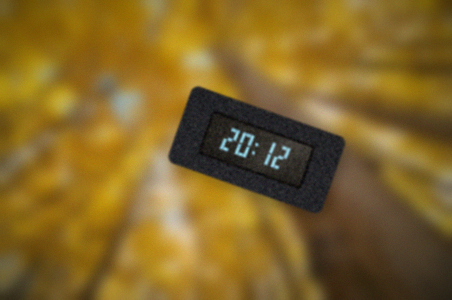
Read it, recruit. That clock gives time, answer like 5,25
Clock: 20,12
